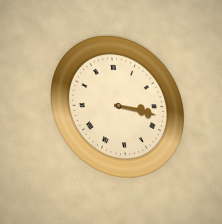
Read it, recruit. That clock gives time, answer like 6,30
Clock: 3,17
